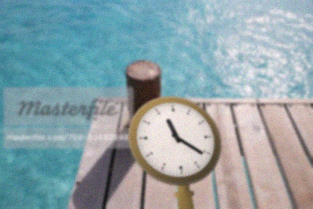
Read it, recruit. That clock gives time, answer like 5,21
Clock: 11,21
